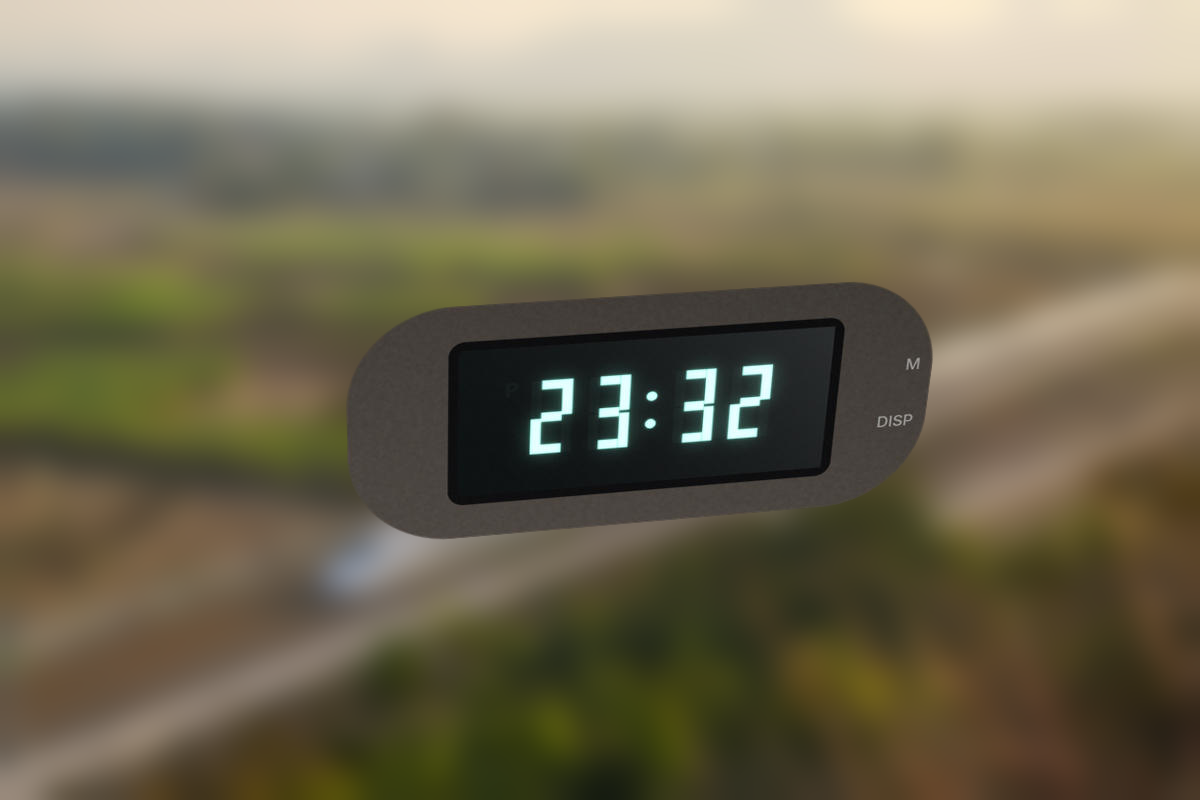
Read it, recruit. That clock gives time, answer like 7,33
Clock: 23,32
